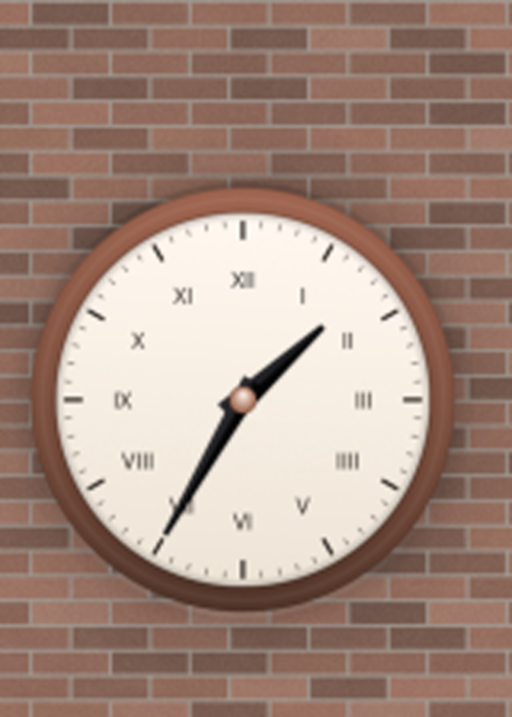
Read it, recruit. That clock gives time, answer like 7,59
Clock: 1,35
